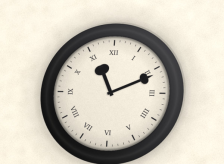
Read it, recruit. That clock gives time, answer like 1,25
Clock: 11,11
